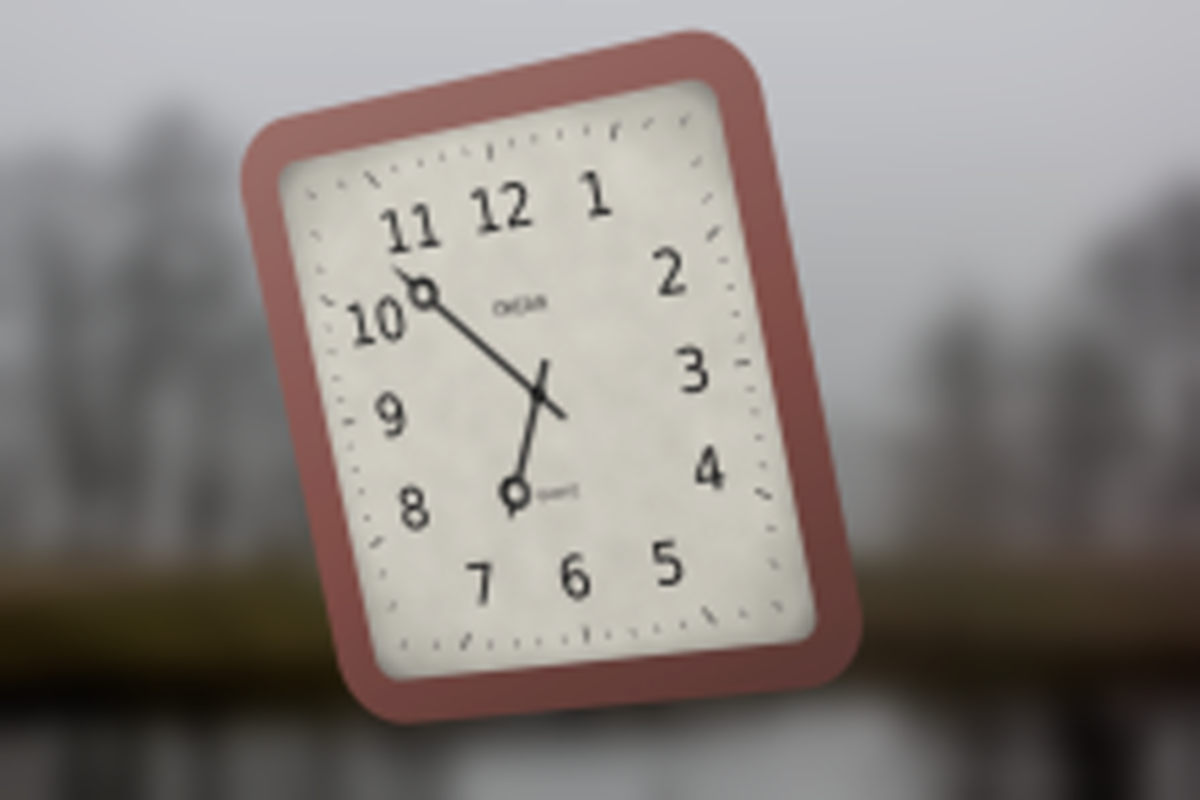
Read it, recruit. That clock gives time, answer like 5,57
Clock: 6,53
